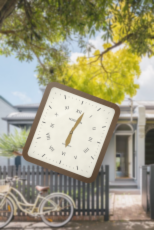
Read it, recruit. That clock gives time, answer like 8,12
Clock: 6,02
